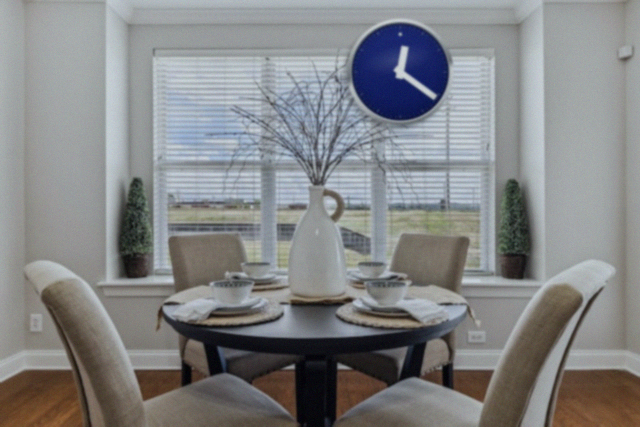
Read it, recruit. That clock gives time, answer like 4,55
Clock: 12,21
